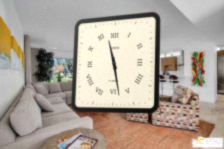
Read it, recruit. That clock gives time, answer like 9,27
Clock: 11,28
